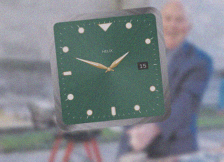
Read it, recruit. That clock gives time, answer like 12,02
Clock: 1,49
